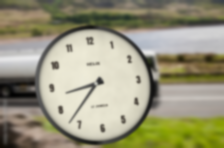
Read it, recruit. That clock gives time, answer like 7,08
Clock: 8,37
